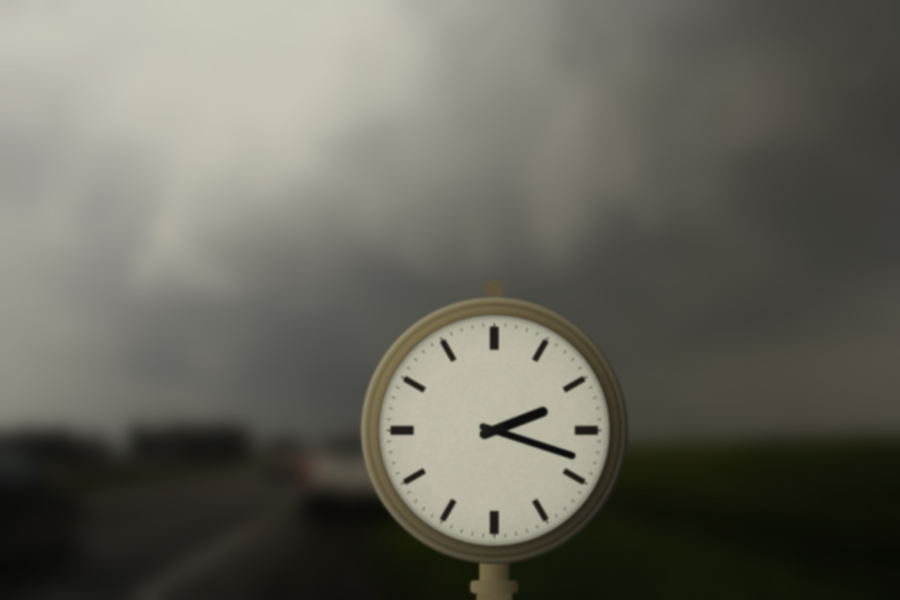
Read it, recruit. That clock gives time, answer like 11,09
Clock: 2,18
